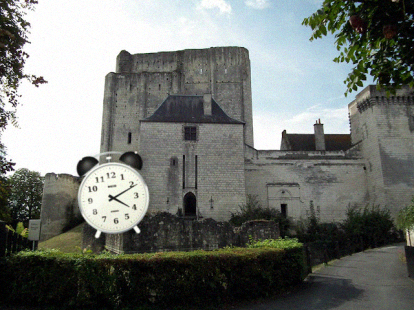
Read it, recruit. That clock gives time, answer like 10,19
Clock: 4,11
